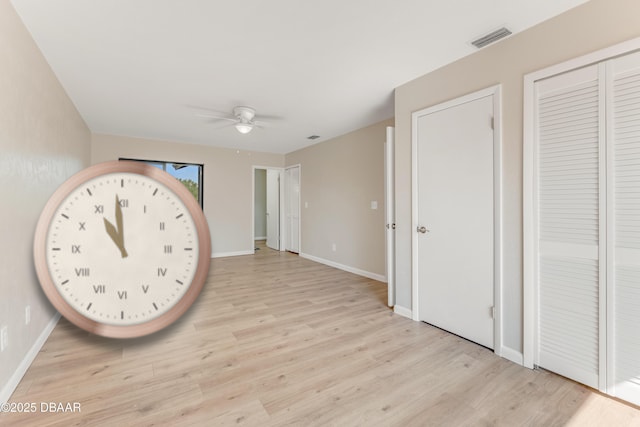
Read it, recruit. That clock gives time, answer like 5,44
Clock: 10,59
